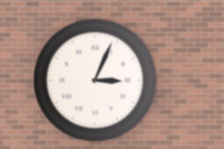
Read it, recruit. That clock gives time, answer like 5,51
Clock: 3,04
